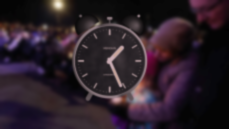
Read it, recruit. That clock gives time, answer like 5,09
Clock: 1,26
